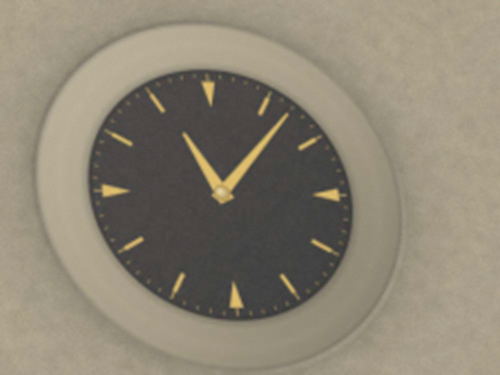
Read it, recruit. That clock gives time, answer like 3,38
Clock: 11,07
